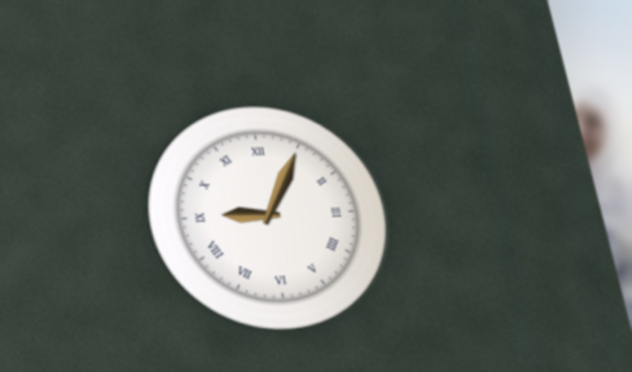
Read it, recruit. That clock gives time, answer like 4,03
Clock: 9,05
